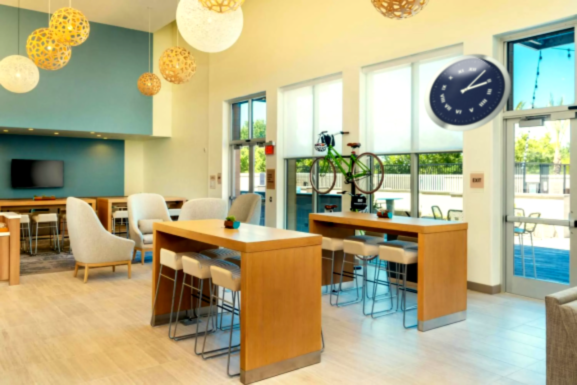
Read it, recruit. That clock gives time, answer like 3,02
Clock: 2,05
